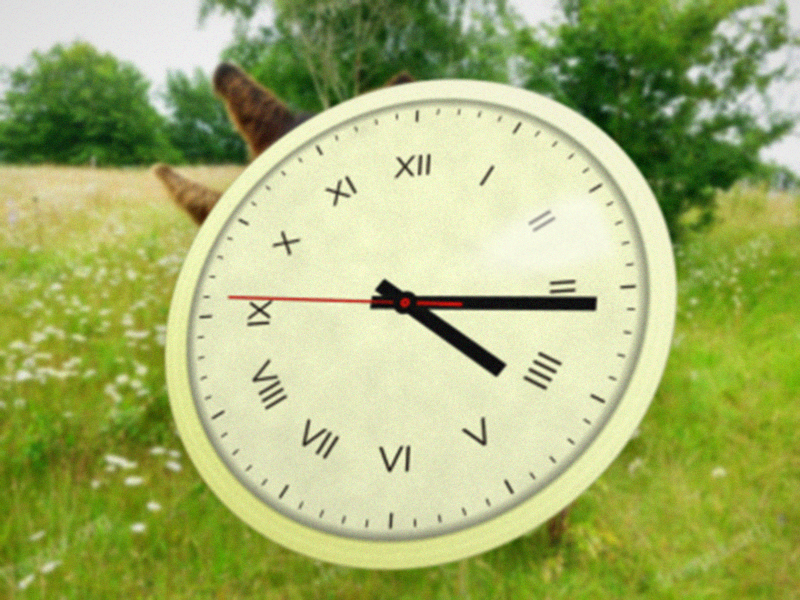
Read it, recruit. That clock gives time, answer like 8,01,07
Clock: 4,15,46
